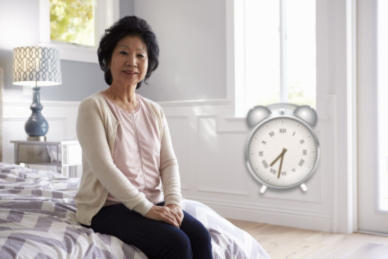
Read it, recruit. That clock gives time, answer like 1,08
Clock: 7,32
